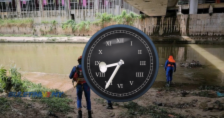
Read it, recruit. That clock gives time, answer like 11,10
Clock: 8,35
